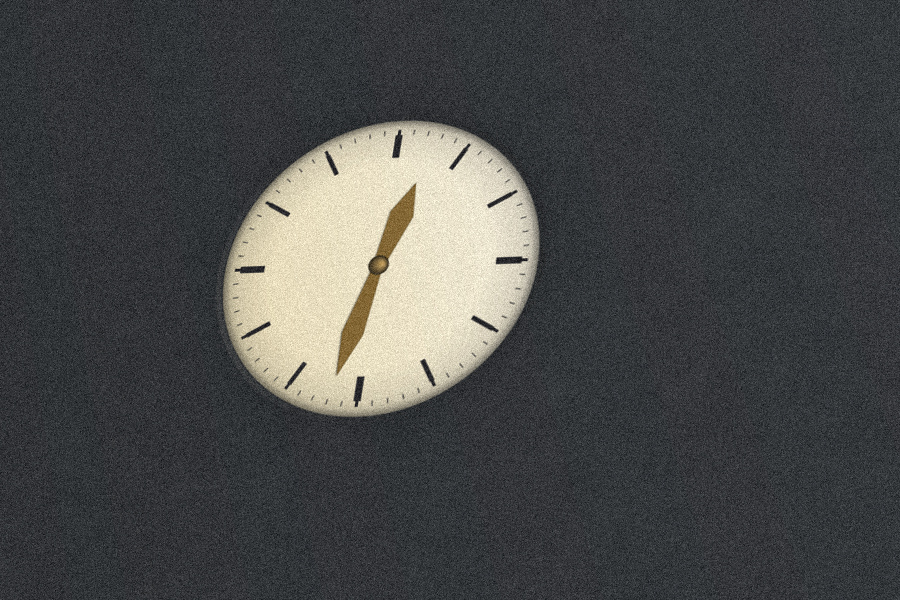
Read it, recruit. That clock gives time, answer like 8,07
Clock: 12,32
